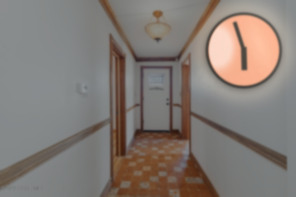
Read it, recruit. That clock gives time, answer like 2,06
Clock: 5,57
